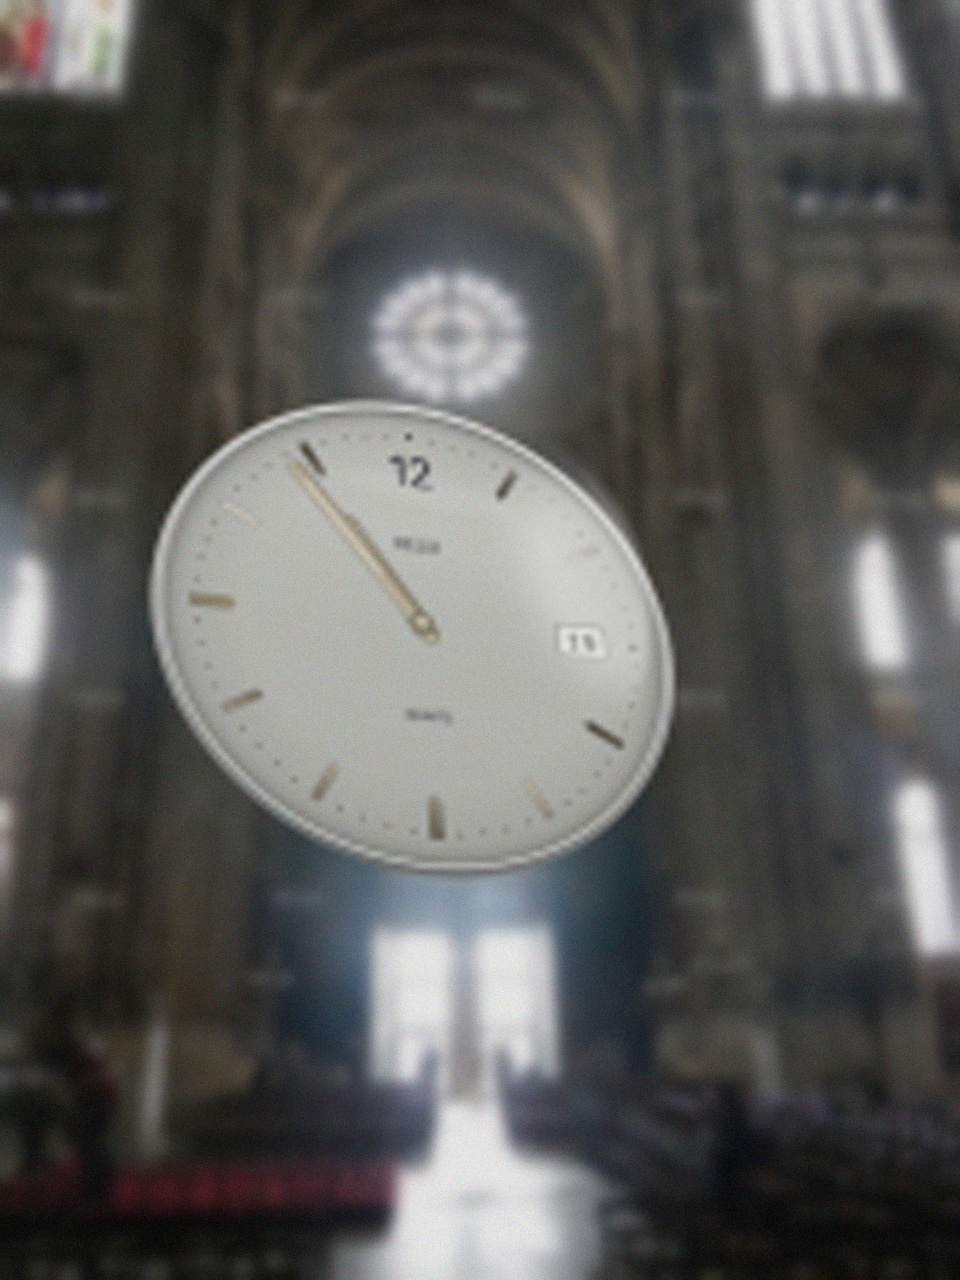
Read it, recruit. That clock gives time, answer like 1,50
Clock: 10,54
